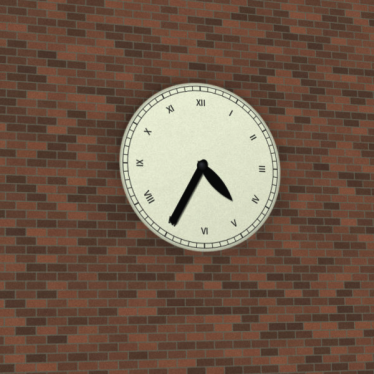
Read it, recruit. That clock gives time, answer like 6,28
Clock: 4,35
